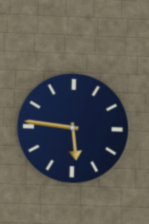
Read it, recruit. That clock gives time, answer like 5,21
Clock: 5,46
